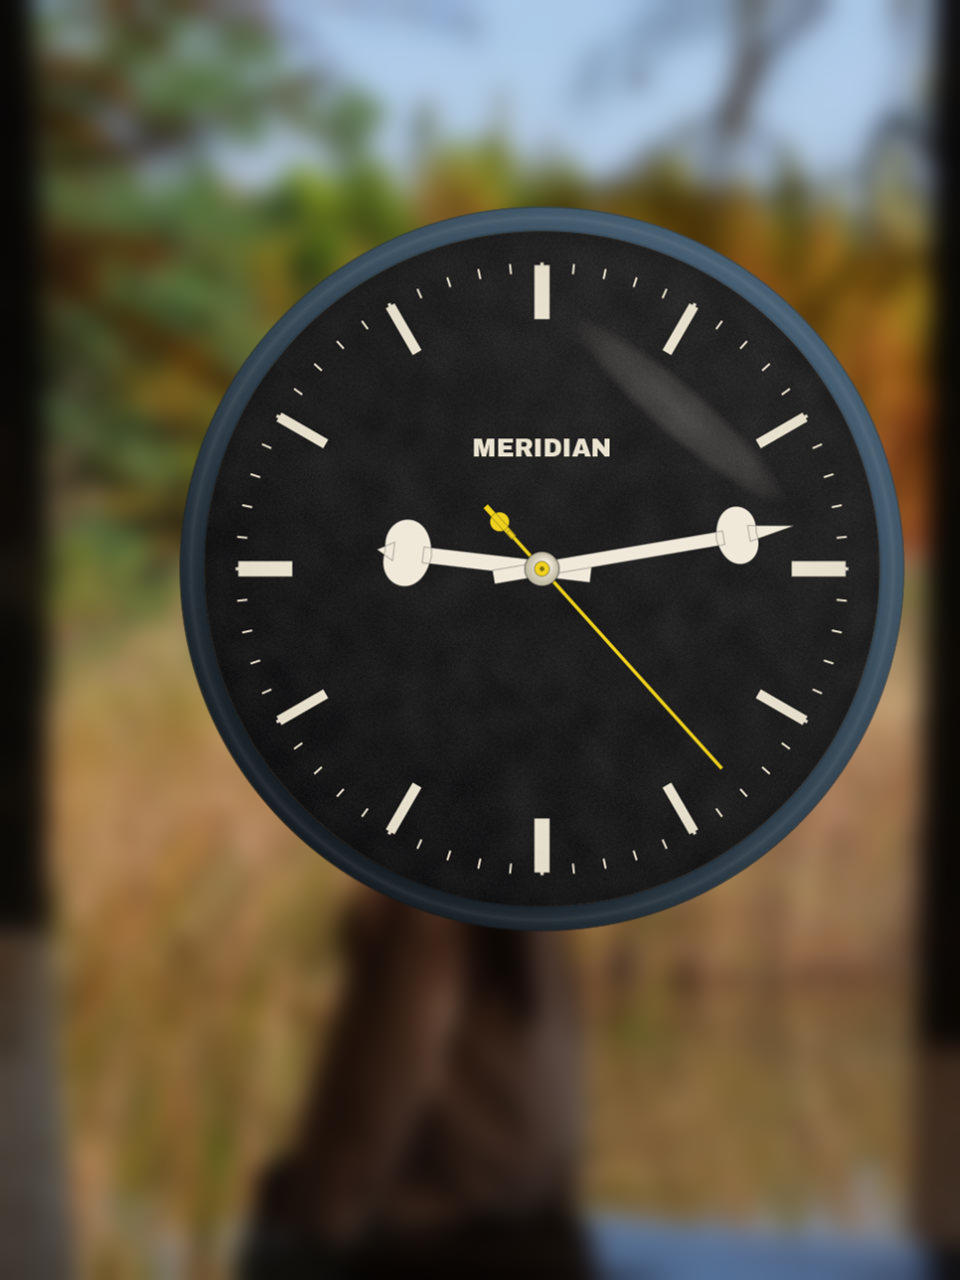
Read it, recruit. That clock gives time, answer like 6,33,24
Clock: 9,13,23
